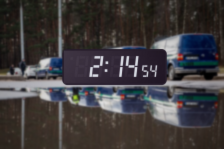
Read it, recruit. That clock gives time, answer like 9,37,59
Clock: 2,14,54
